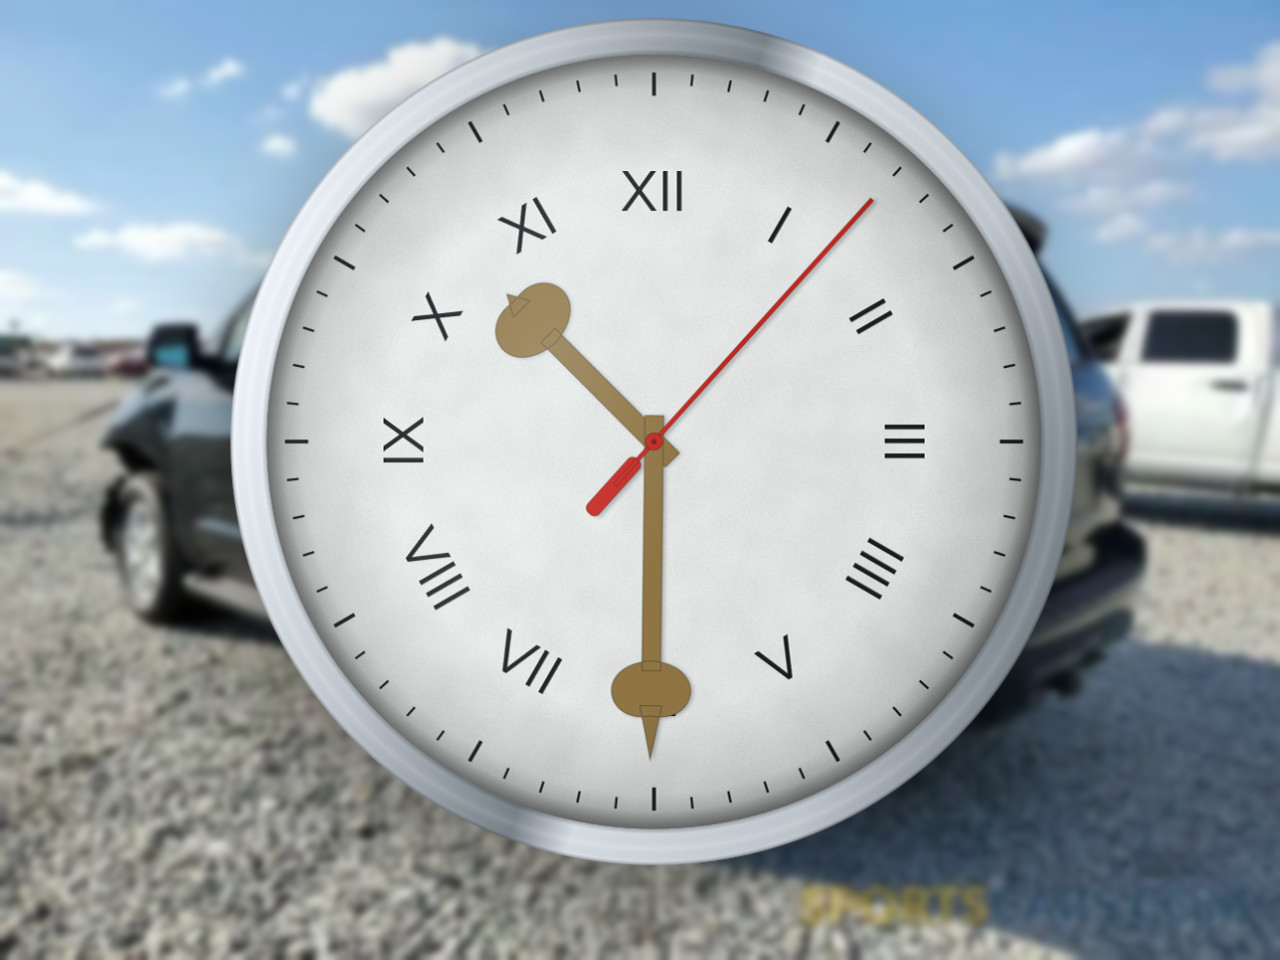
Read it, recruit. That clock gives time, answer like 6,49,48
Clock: 10,30,07
